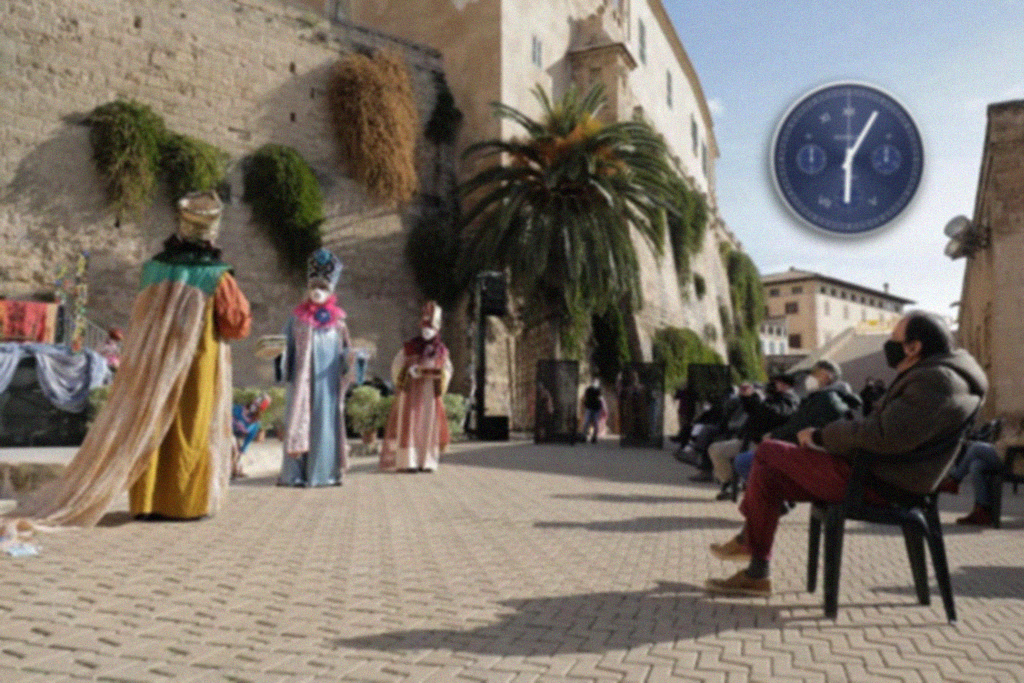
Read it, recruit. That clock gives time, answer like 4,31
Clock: 6,05
